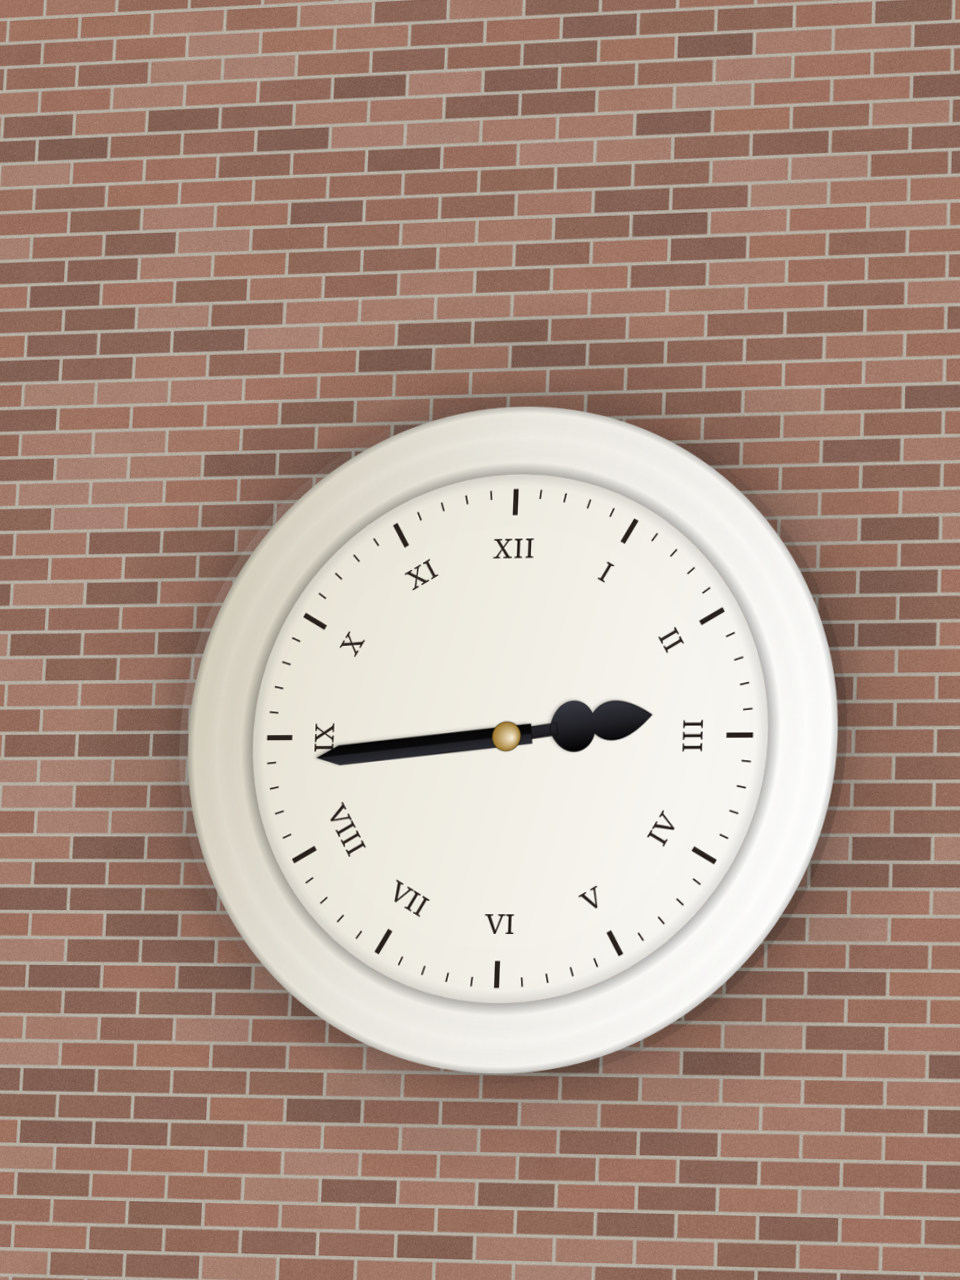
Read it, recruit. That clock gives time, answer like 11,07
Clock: 2,44
